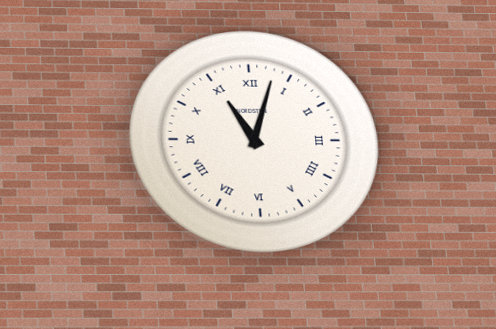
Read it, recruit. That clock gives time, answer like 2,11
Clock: 11,03
